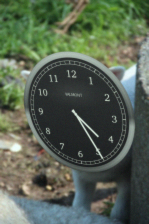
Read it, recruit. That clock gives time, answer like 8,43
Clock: 4,25
